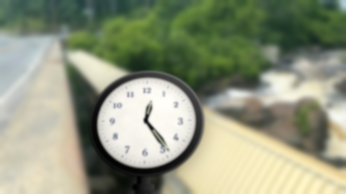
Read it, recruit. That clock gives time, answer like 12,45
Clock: 12,24
